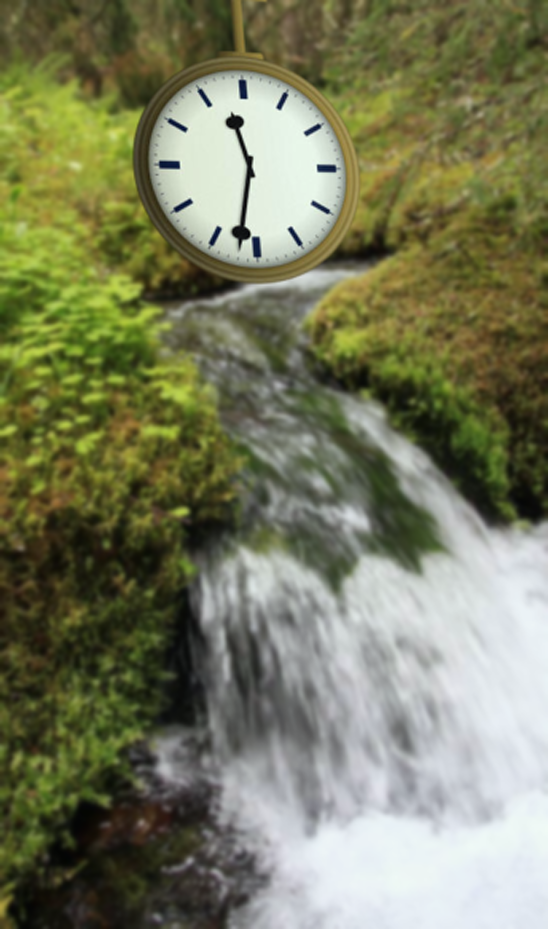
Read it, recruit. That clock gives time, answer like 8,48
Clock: 11,32
